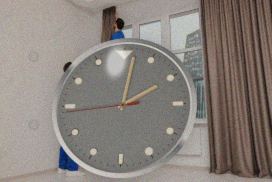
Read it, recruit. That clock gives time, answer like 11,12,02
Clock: 2,01,44
